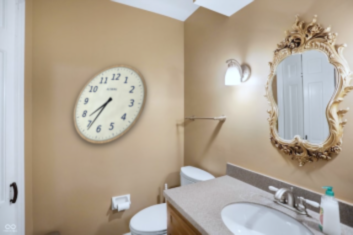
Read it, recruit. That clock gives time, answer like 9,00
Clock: 7,34
